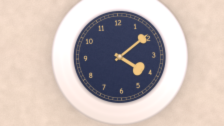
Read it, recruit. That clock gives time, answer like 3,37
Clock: 4,09
